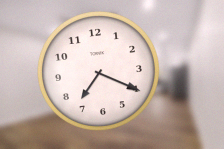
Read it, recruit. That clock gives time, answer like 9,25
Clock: 7,20
